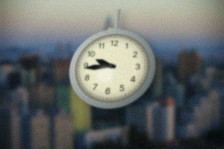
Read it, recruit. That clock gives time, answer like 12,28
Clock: 9,44
